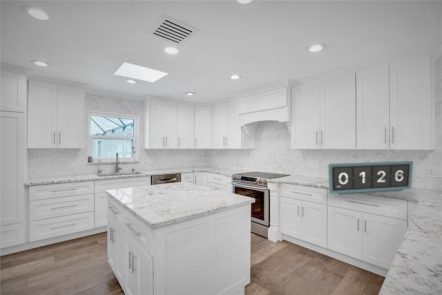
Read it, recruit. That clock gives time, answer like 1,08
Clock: 1,26
